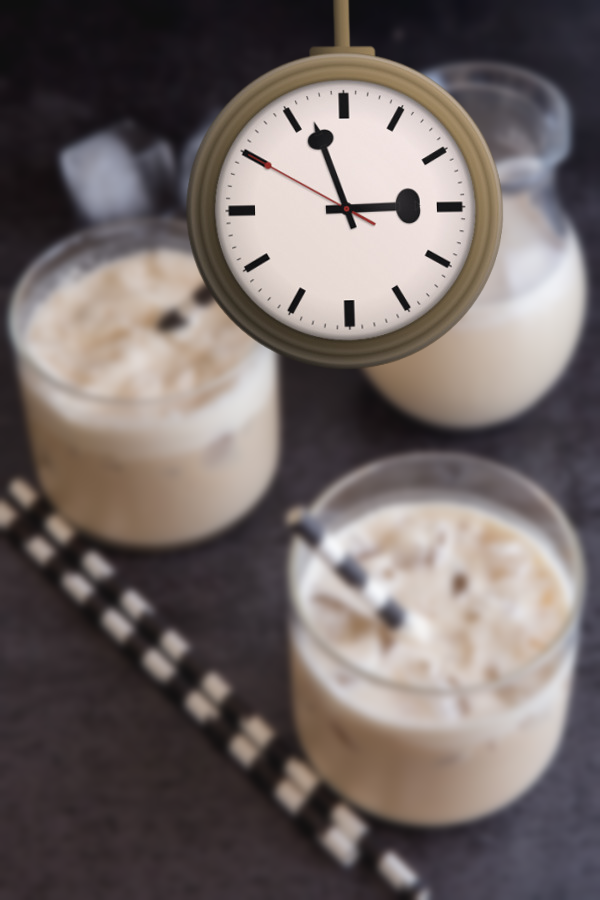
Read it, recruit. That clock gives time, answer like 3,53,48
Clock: 2,56,50
